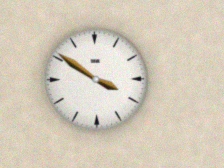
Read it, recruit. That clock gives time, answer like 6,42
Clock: 3,51
